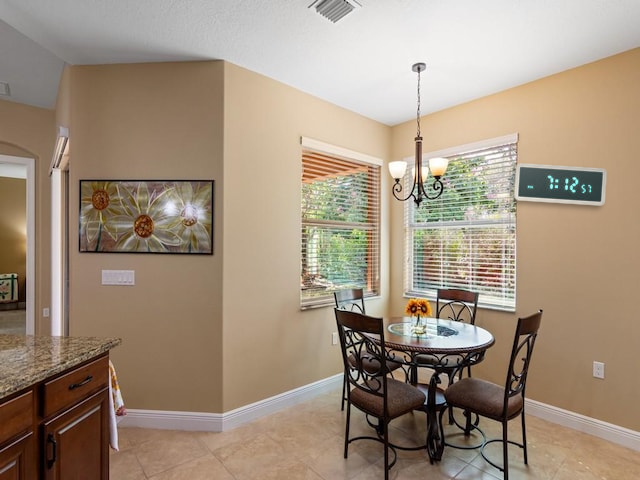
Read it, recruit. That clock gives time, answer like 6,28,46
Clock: 7,12,57
